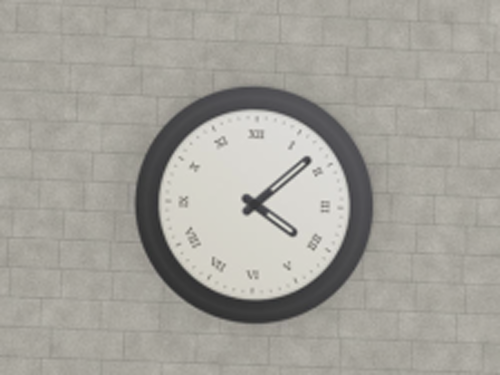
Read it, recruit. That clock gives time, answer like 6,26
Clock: 4,08
